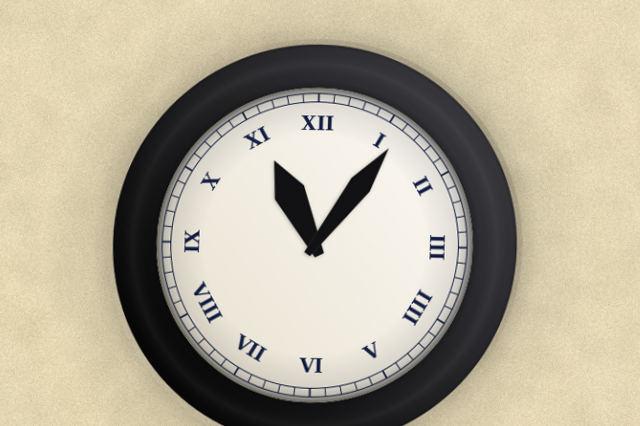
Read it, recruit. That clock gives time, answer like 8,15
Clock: 11,06
